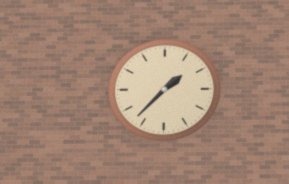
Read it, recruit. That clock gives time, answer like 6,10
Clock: 1,37
